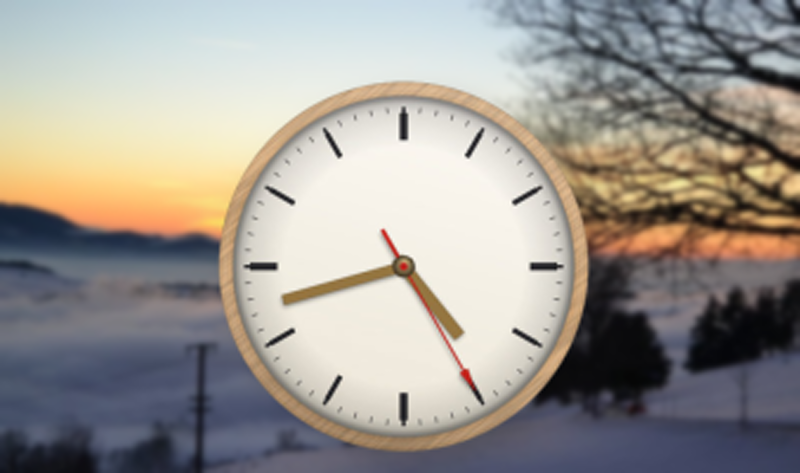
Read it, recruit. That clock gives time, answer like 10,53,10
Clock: 4,42,25
